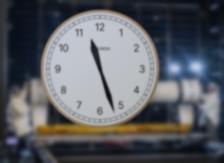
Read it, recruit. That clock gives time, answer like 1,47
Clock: 11,27
